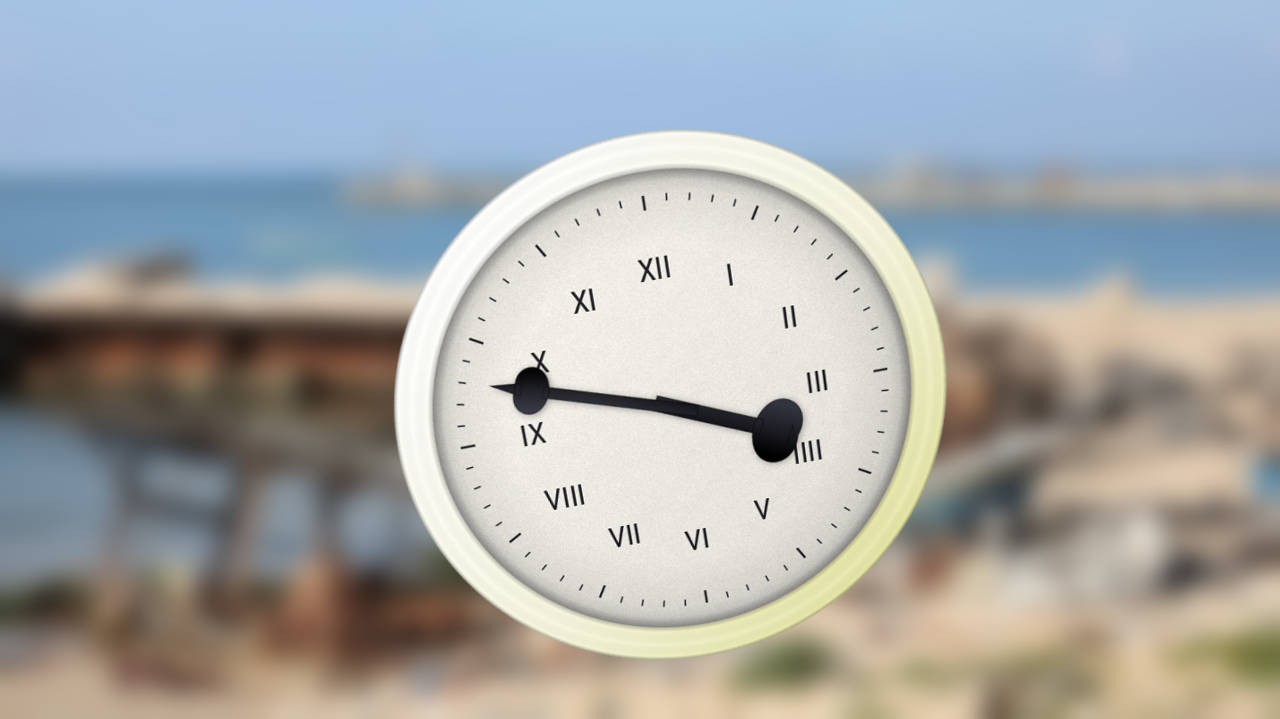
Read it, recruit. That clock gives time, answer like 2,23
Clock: 3,48
